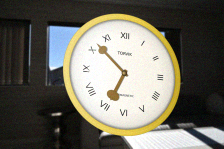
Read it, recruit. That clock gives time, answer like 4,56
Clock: 6,52
